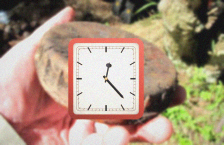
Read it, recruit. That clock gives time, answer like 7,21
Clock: 12,23
